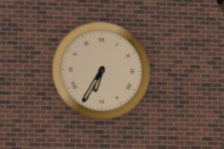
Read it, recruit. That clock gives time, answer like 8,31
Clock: 6,35
